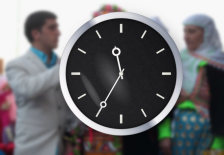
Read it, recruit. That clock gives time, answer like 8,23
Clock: 11,35
